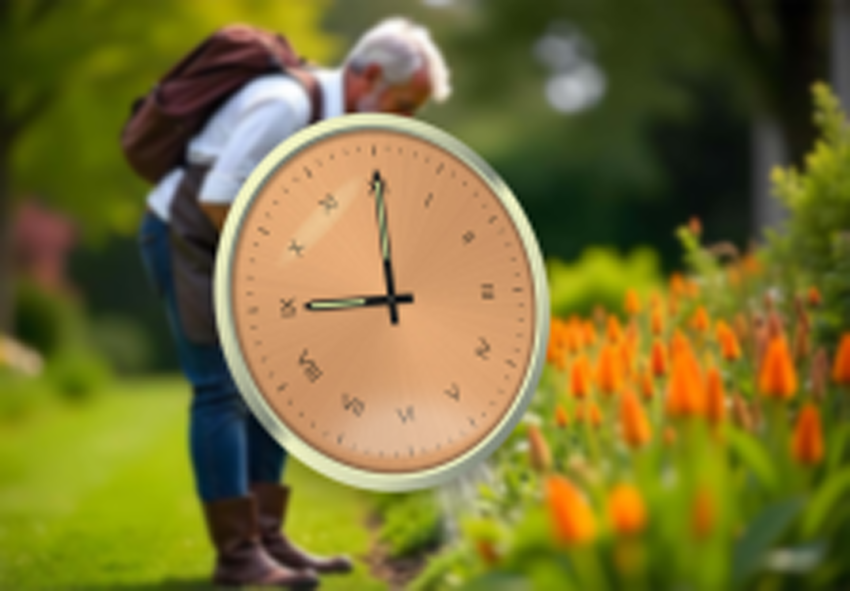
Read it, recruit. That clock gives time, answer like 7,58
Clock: 9,00
